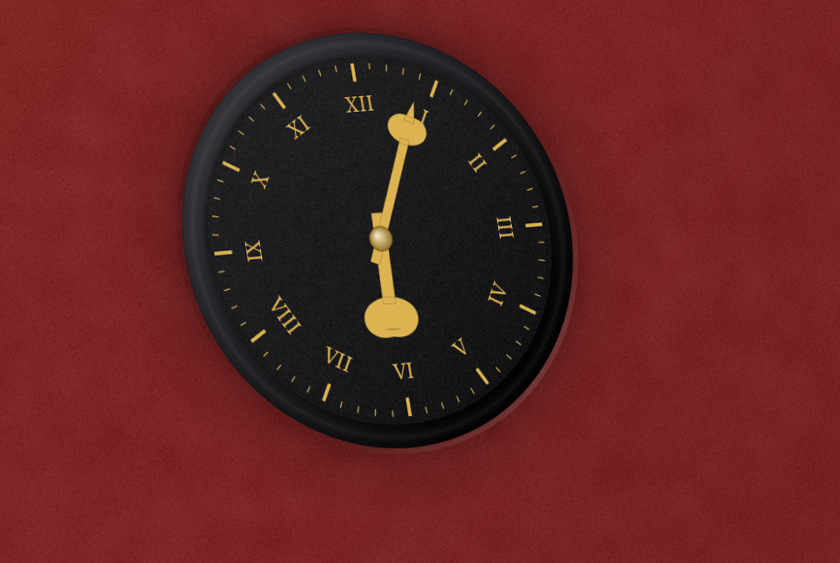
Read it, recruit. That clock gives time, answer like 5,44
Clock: 6,04
